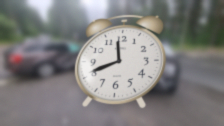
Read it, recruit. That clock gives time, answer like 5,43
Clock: 11,41
